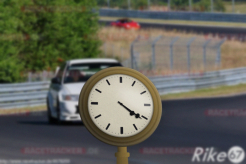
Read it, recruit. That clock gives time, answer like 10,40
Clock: 4,21
